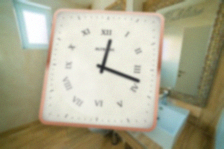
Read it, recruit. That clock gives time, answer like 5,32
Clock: 12,18
